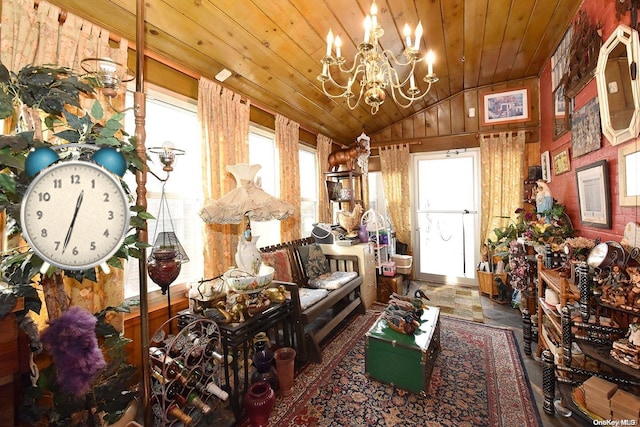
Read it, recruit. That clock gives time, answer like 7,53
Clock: 12,33
